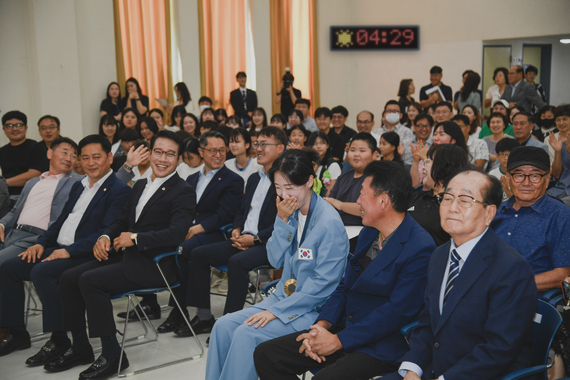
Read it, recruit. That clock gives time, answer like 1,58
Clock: 4,29
